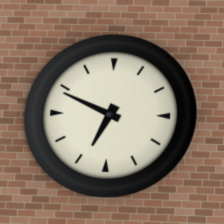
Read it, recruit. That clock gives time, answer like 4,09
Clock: 6,49
